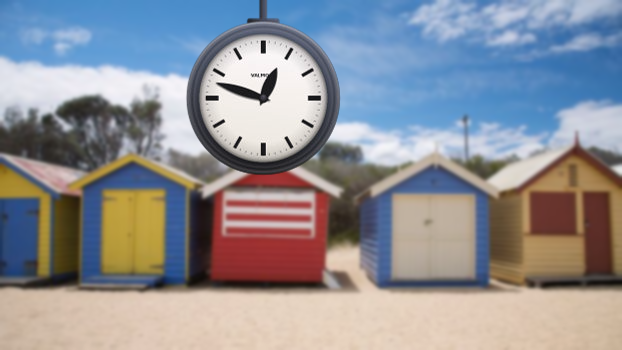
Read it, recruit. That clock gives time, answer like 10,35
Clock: 12,48
